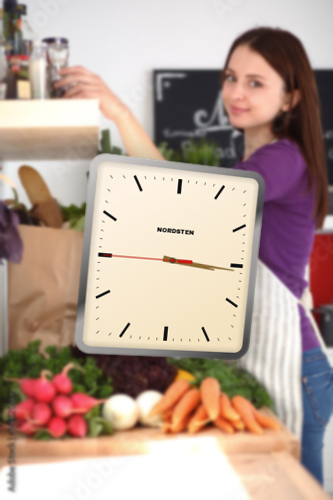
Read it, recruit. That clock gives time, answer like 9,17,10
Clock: 3,15,45
